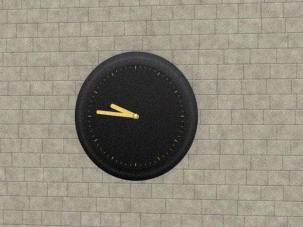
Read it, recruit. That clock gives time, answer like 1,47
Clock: 9,46
